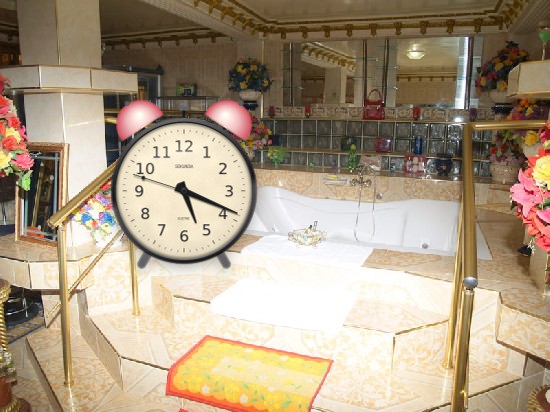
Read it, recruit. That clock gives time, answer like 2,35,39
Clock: 5,18,48
